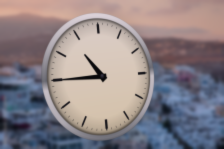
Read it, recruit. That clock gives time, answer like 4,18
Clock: 10,45
